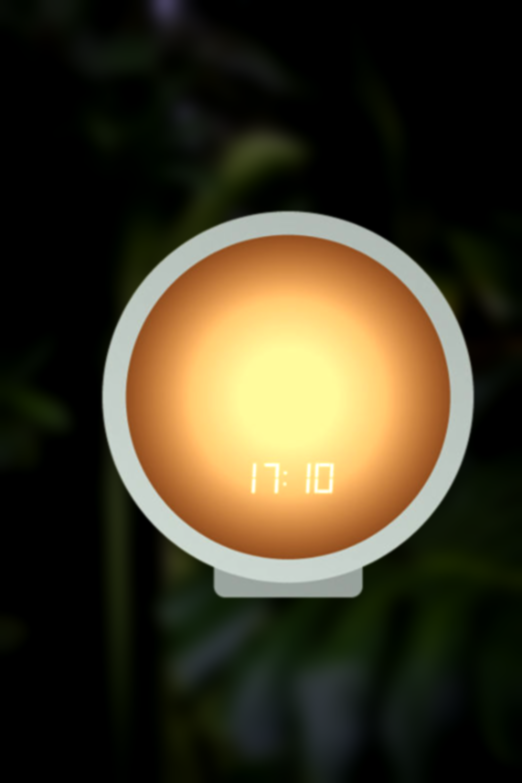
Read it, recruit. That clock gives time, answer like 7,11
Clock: 17,10
